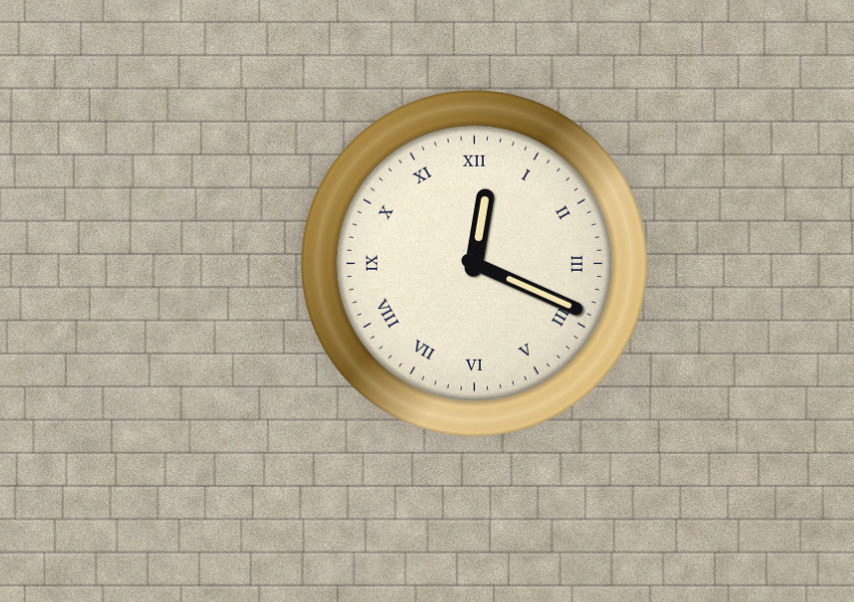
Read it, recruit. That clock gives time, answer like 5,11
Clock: 12,19
